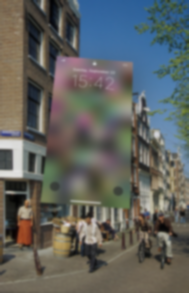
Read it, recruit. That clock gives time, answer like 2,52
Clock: 15,42
